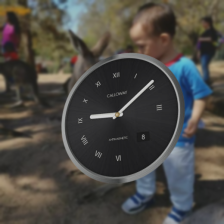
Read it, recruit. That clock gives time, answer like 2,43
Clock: 9,09
